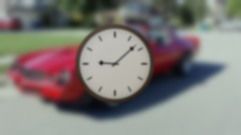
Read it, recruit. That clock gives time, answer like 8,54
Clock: 9,08
